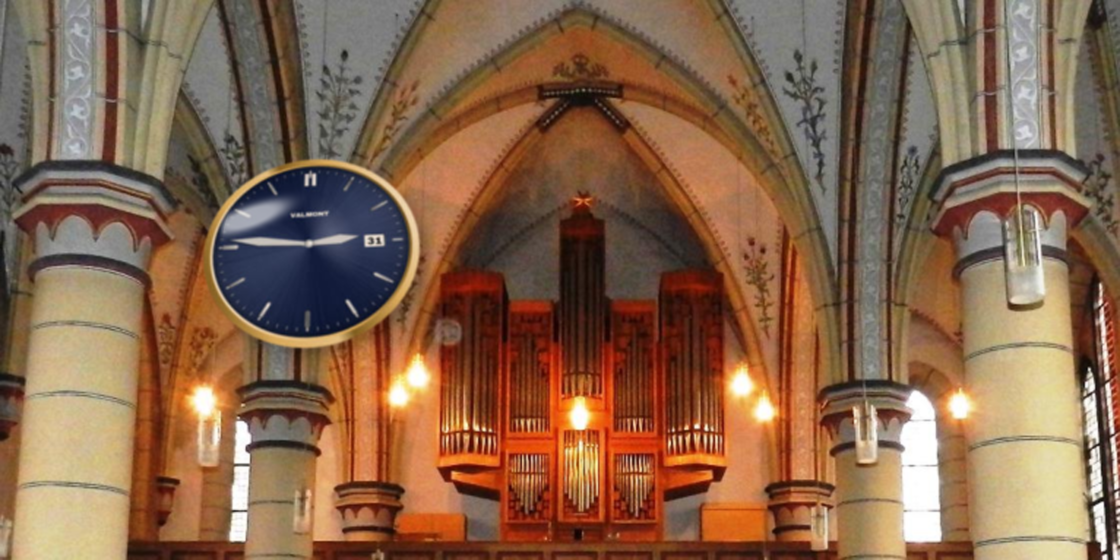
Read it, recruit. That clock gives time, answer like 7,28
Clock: 2,46
